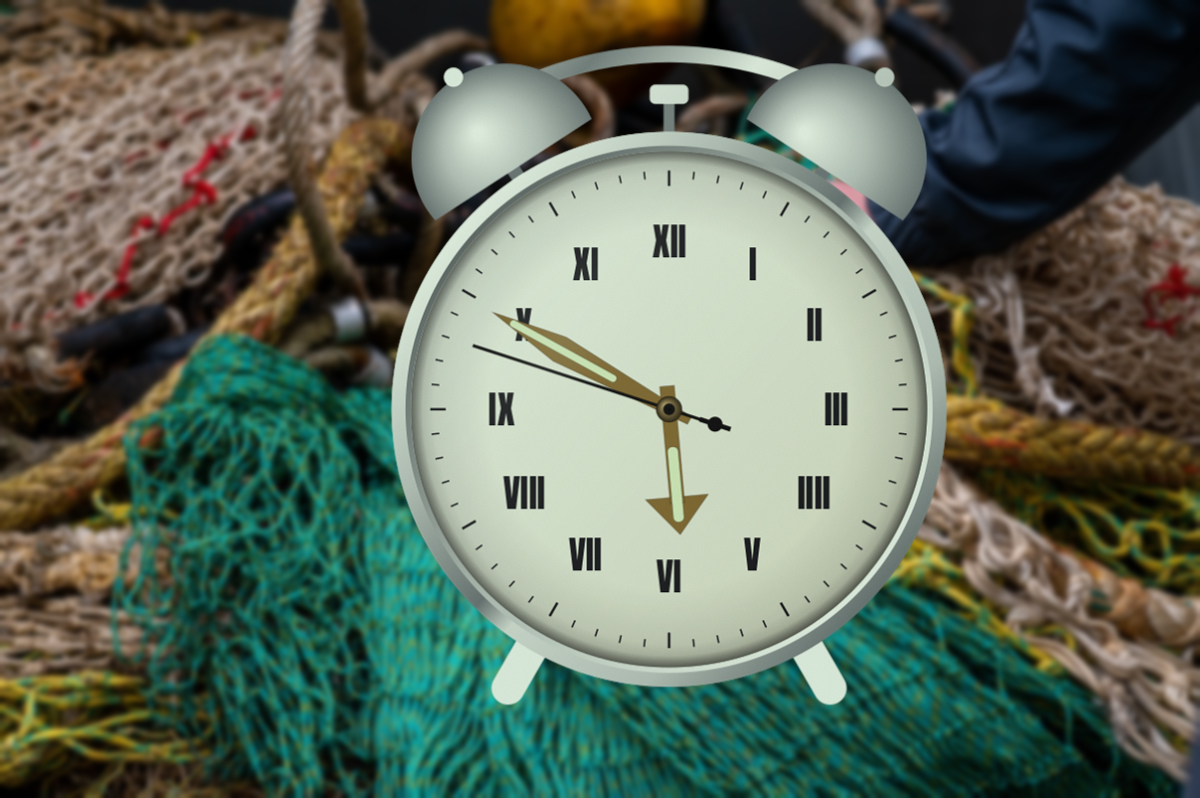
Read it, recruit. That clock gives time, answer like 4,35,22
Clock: 5,49,48
